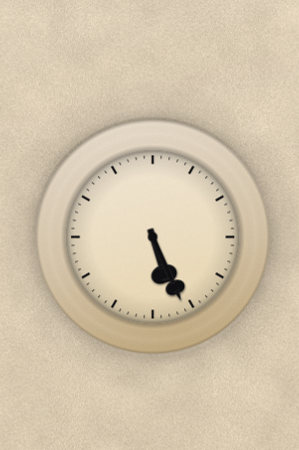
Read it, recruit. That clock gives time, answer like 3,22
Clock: 5,26
